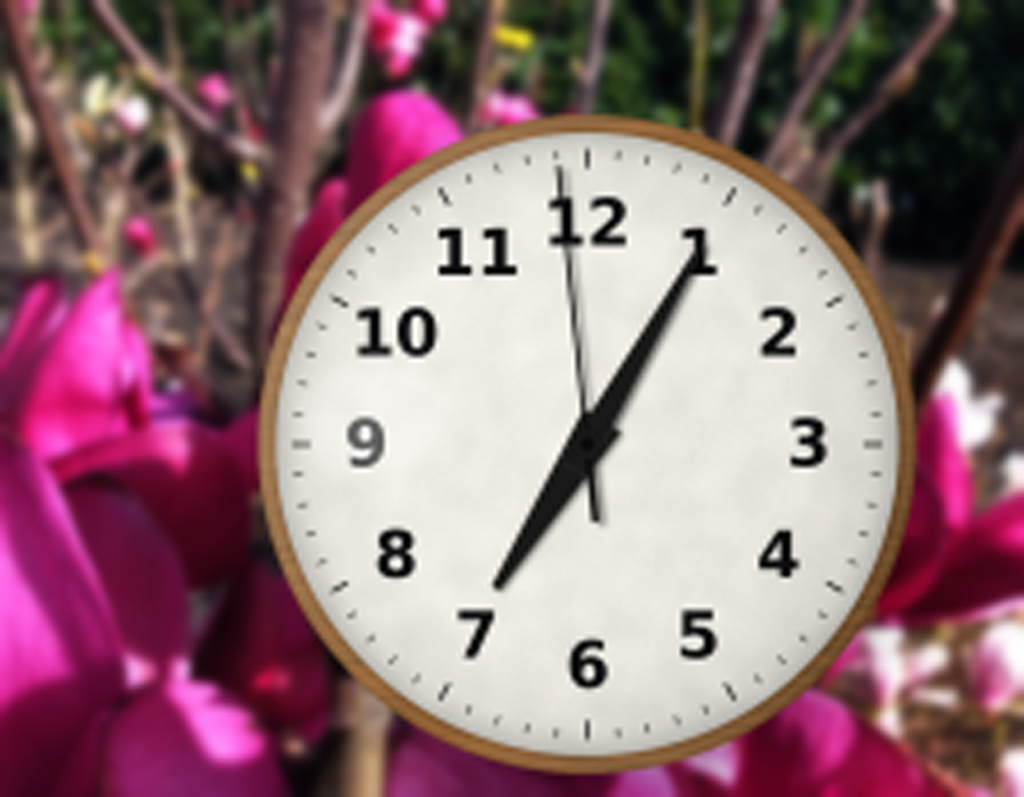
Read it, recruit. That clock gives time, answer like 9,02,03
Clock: 7,04,59
